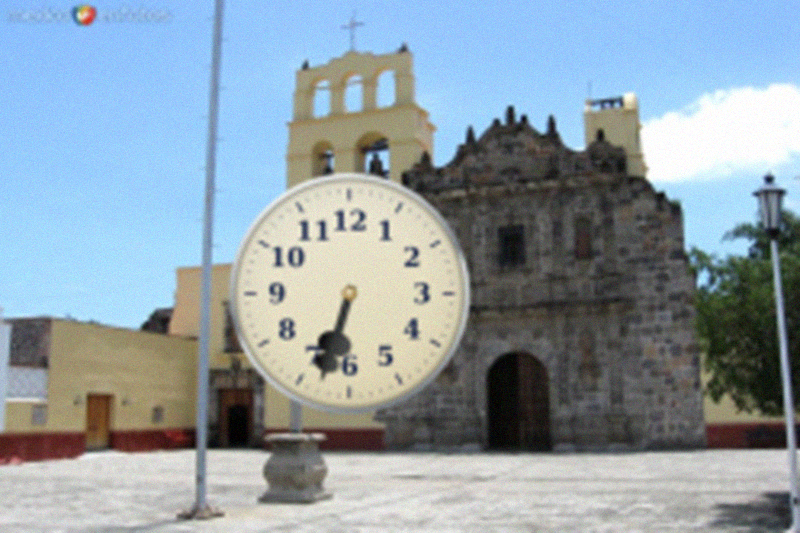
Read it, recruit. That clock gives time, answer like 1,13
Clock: 6,33
